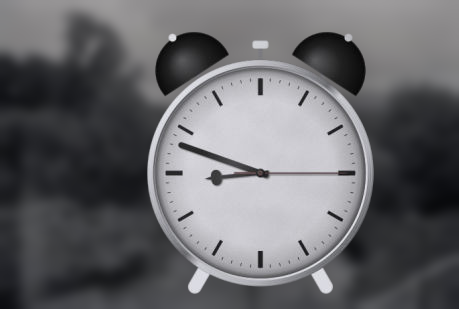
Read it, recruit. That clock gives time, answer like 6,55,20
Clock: 8,48,15
